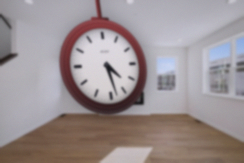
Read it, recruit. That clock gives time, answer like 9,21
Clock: 4,28
